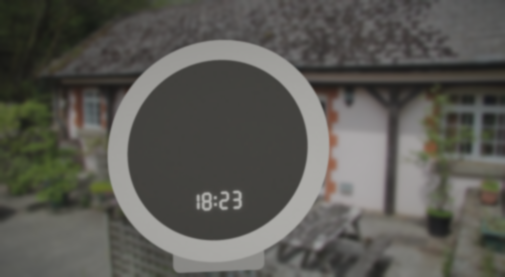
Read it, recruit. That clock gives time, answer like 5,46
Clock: 18,23
